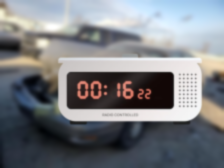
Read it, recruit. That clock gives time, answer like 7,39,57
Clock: 0,16,22
